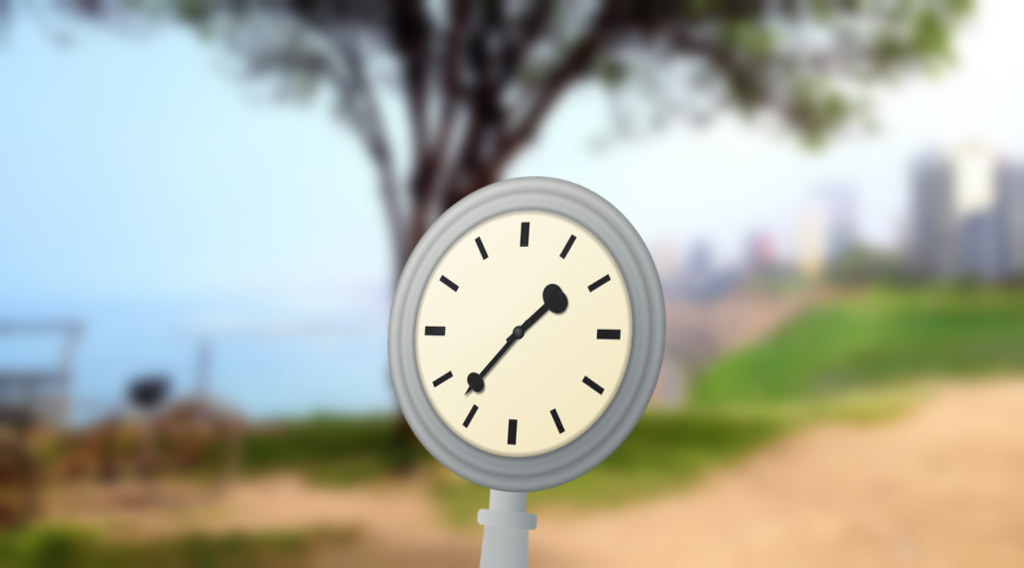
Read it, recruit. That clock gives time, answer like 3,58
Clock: 1,37
